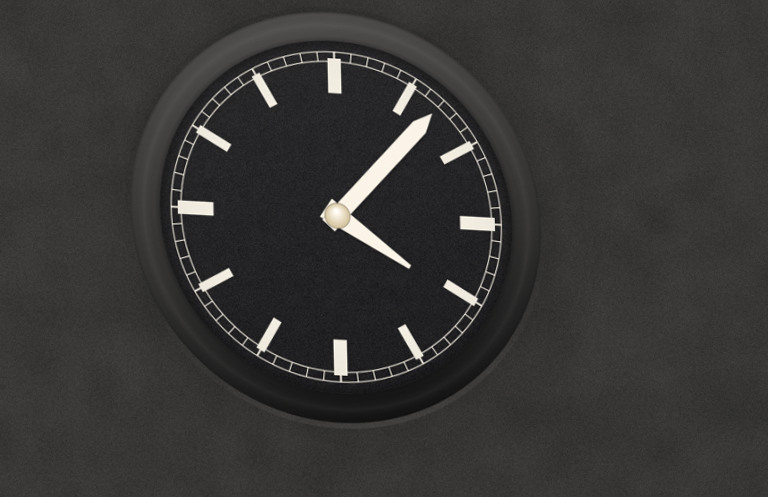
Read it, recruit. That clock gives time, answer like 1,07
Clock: 4,07
